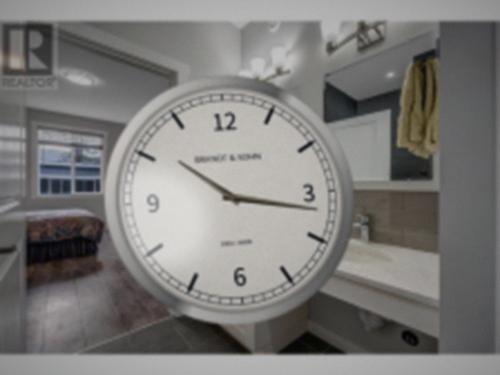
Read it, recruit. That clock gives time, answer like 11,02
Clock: 10,17
